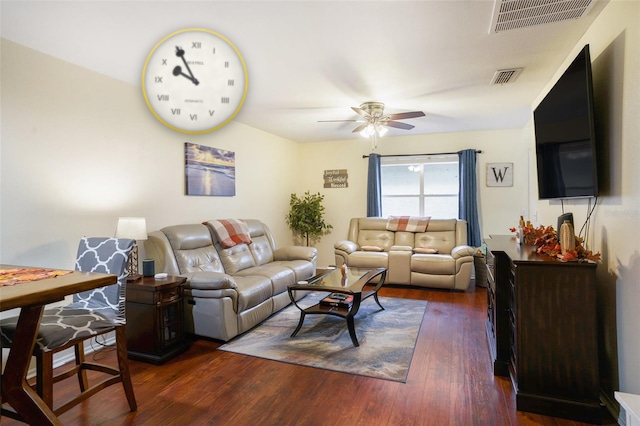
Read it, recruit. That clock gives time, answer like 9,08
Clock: 9,55
